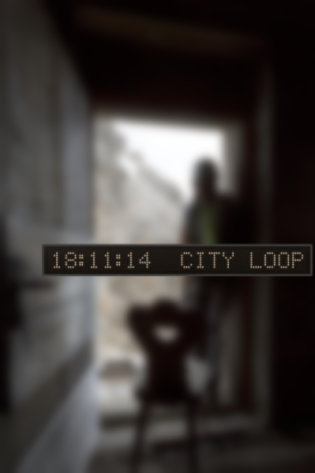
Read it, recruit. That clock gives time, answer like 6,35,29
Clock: 18,11,14
